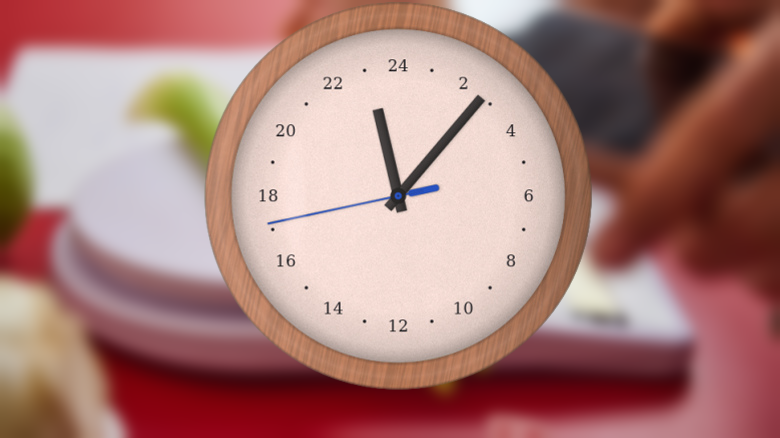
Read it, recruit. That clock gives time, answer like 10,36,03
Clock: 23,06,43
